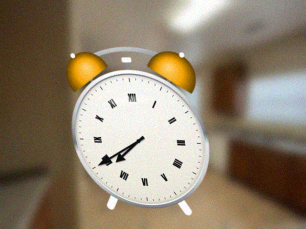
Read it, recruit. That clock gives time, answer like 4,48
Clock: 7,40
